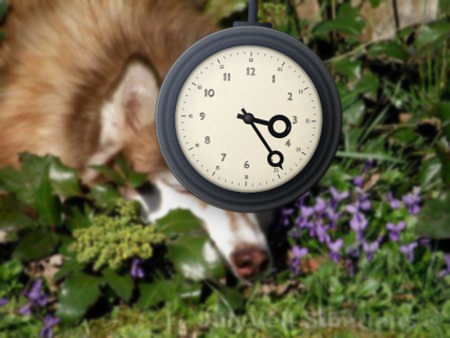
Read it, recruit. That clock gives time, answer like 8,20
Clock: 3,24
